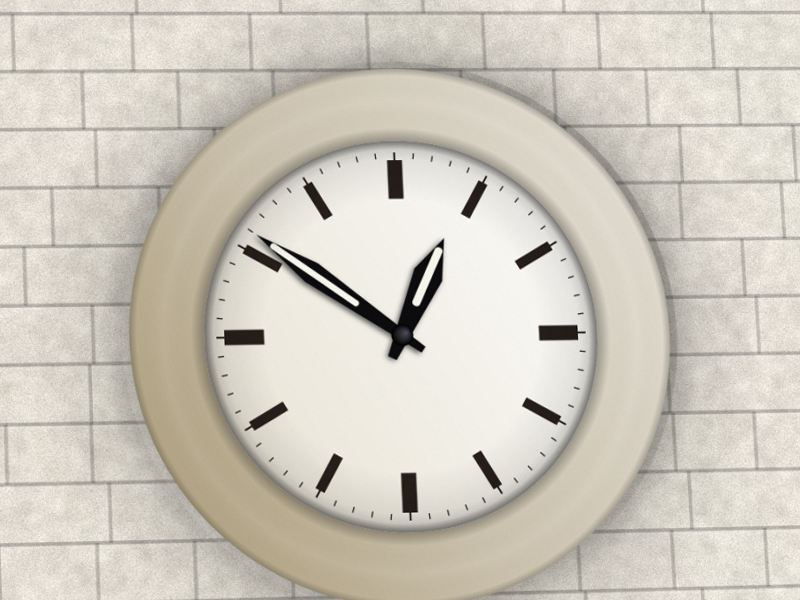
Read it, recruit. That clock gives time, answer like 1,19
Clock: 12,51
